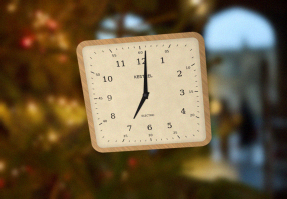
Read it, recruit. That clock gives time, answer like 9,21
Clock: 7,01
